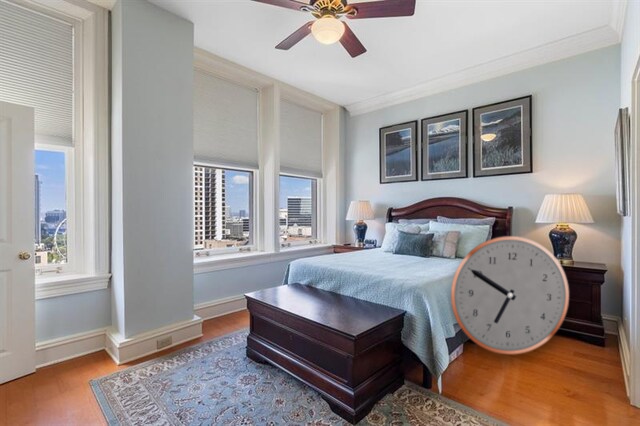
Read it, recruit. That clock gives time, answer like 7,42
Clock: 6,50
